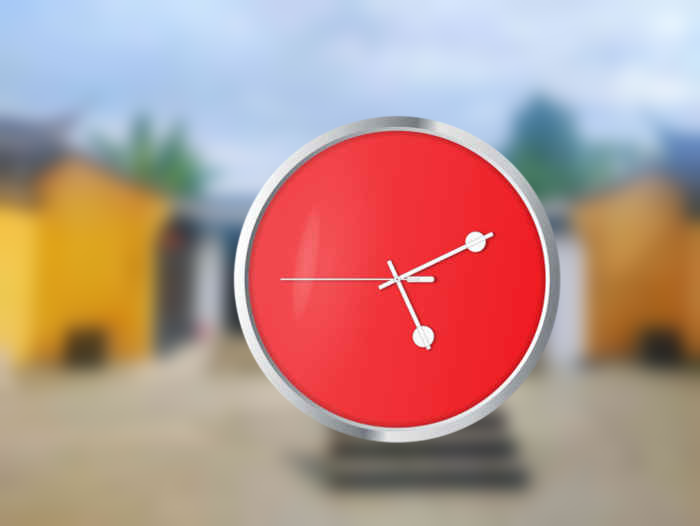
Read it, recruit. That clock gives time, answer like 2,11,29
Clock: 5,10,45
